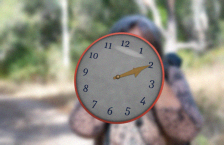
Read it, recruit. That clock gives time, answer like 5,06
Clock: 2,10
